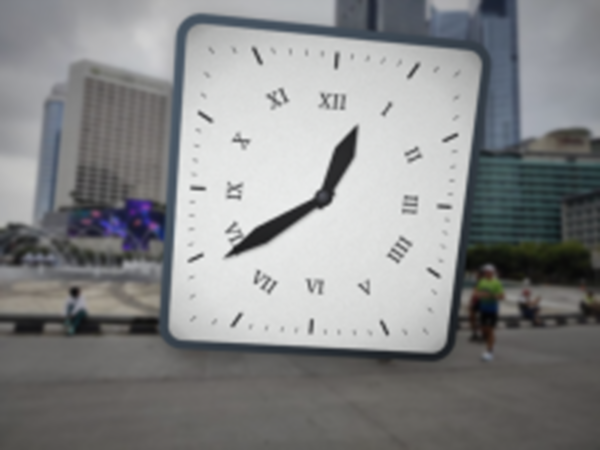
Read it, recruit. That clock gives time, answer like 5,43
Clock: 12,39
